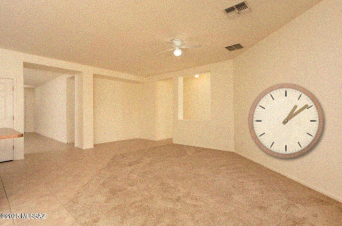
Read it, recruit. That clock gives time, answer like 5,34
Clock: 1,09
